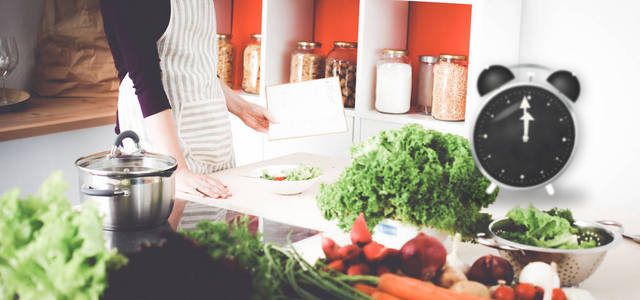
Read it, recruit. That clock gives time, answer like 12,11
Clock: 11,59
